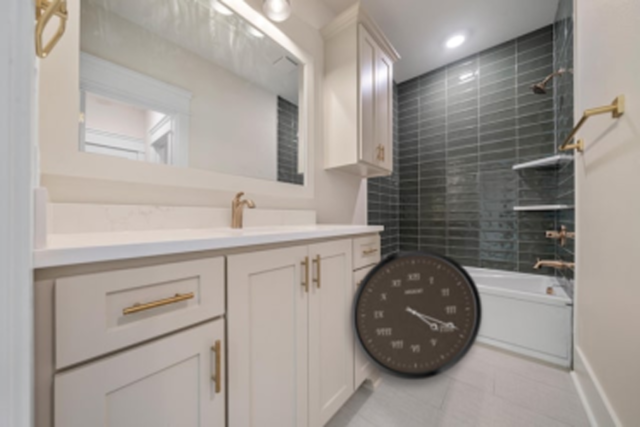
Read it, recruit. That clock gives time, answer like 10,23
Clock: 4,19
